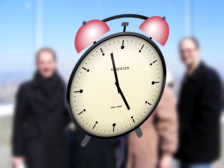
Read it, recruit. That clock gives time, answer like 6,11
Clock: 4,57
